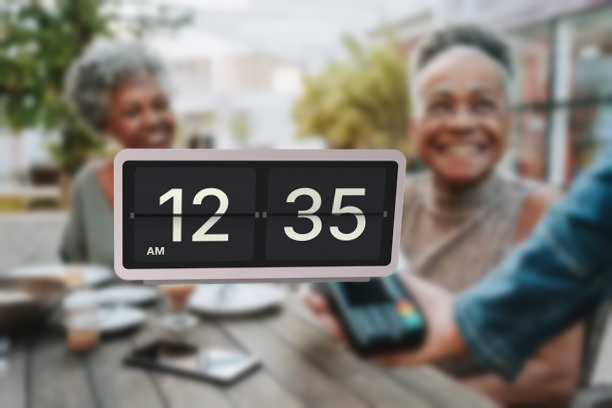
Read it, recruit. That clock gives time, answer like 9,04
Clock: 12,35
